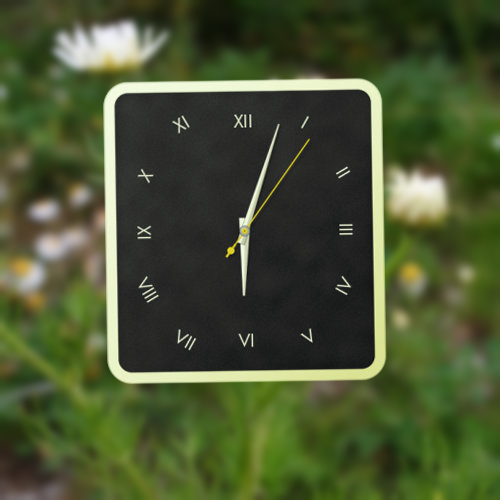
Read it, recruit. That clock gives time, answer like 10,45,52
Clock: 6,03,06
